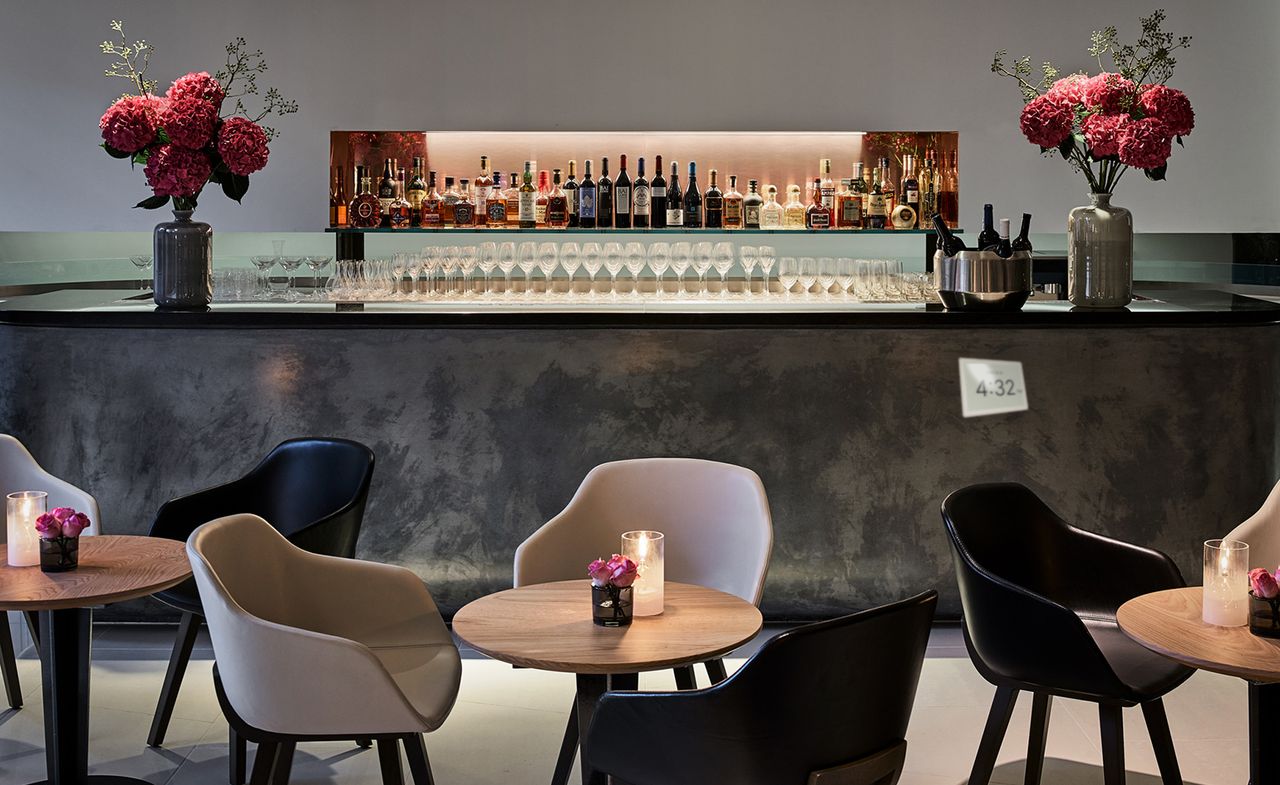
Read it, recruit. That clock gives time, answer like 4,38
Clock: 4,32
